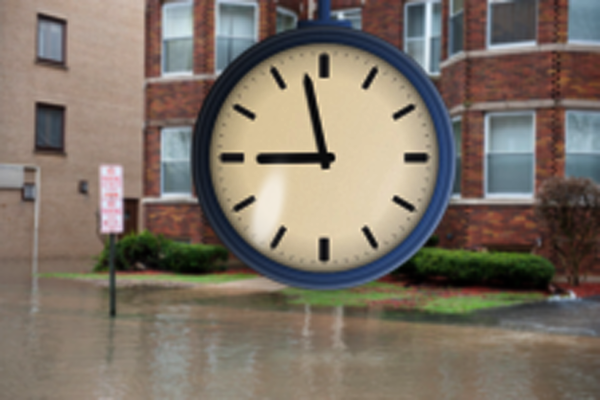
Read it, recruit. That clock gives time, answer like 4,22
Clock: 8,58
